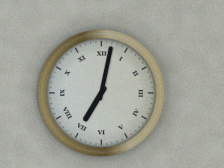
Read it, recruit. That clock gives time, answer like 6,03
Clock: 7,02
